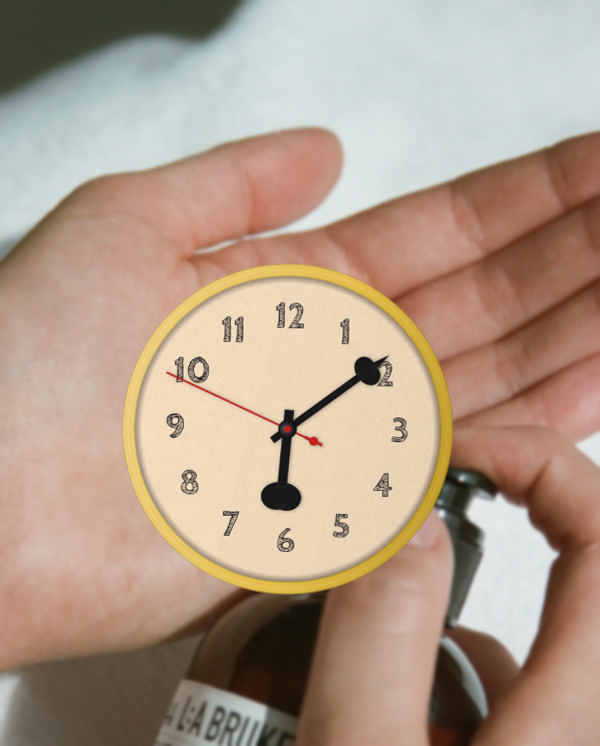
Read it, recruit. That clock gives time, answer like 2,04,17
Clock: 6,08,49
